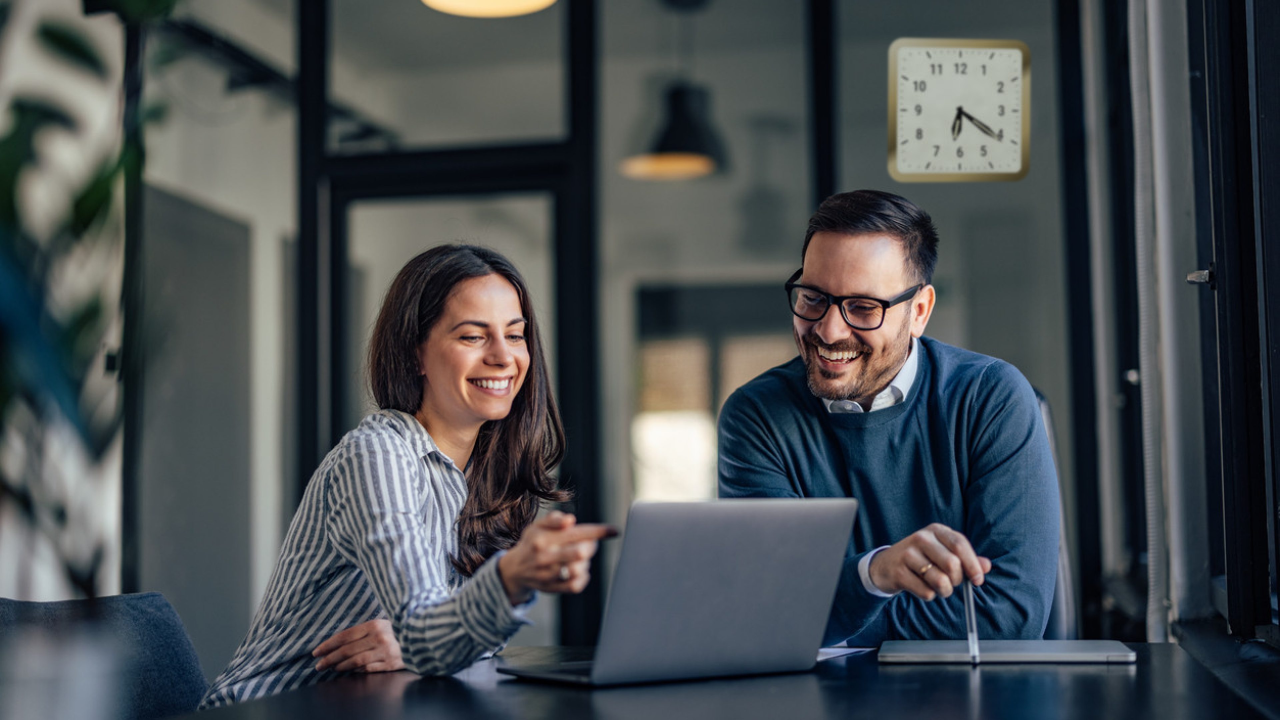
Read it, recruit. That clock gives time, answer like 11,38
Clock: 6,21
